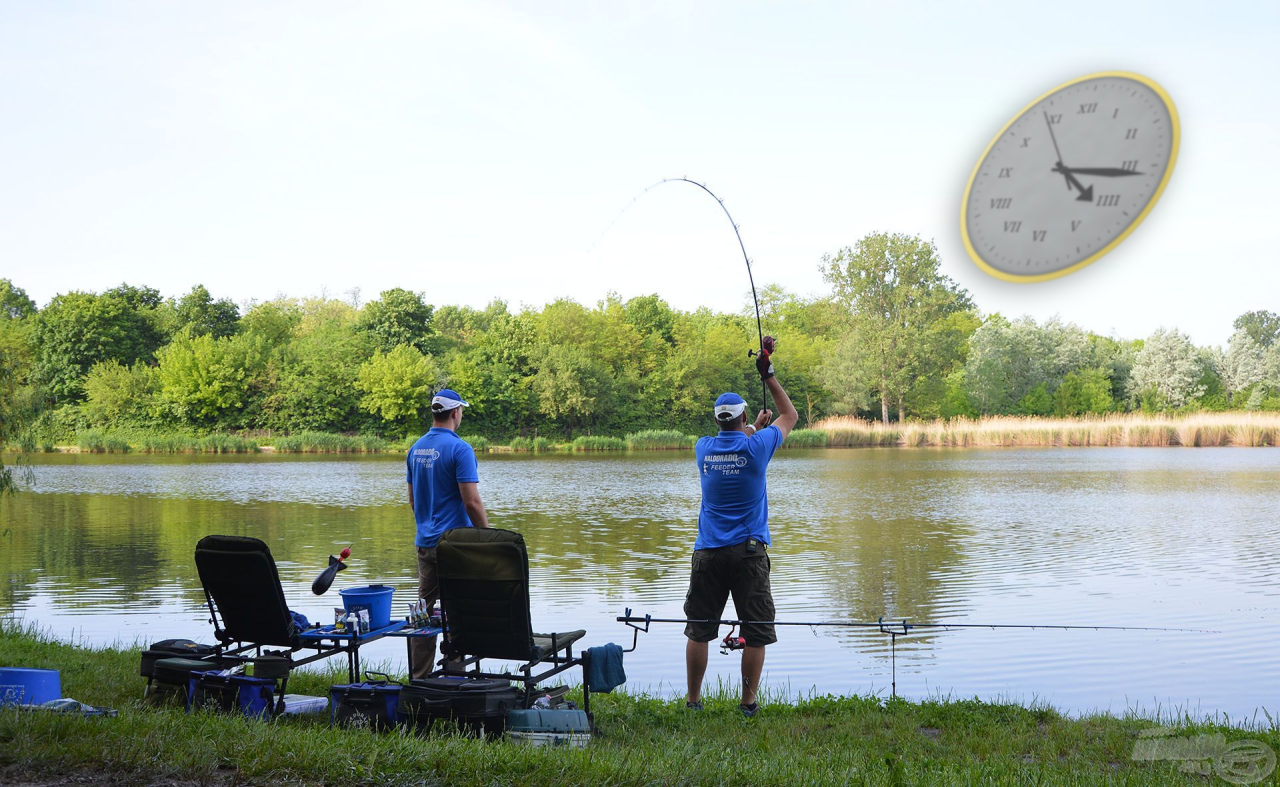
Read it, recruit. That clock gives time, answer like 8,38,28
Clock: 4,15,54
